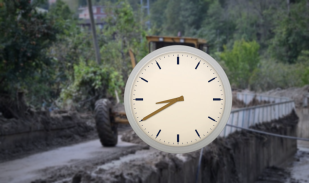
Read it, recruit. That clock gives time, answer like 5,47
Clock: 8,40
